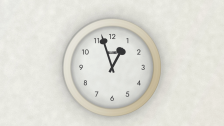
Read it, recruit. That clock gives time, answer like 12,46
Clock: 12,57
